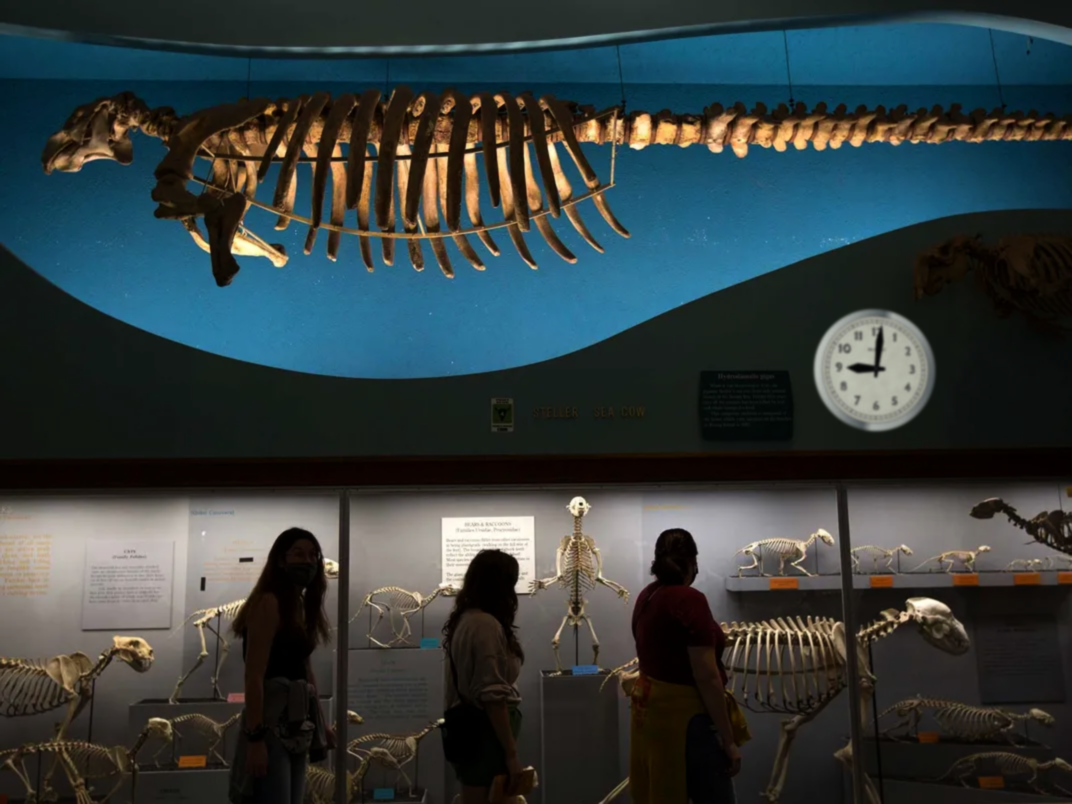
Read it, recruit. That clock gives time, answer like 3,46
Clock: 9,01
